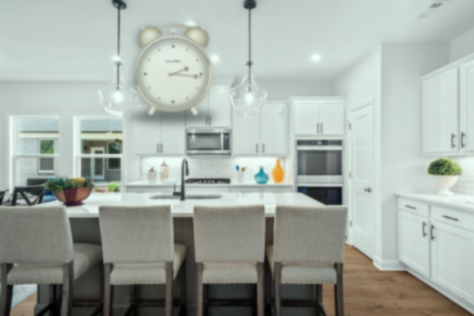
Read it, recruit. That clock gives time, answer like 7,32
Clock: 2,16
